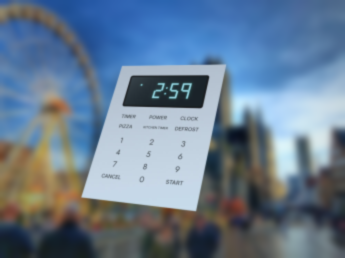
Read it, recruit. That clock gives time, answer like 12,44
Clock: 2,59
